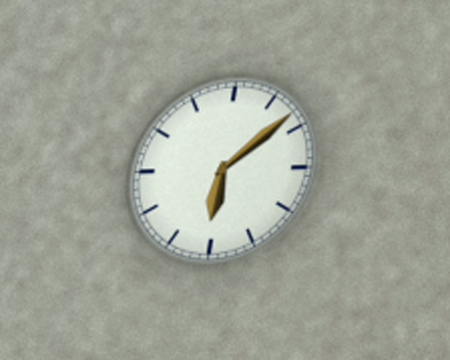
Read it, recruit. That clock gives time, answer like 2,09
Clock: 6,08
